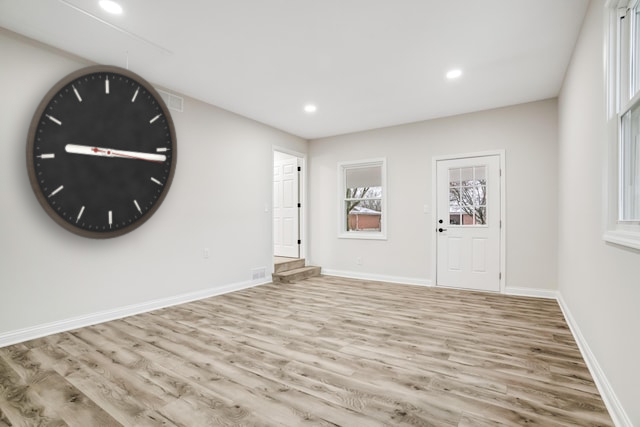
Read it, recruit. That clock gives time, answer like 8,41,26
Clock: 9,16,17
